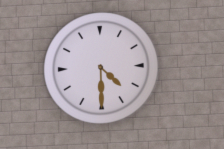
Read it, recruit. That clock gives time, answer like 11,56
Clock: 4,30
